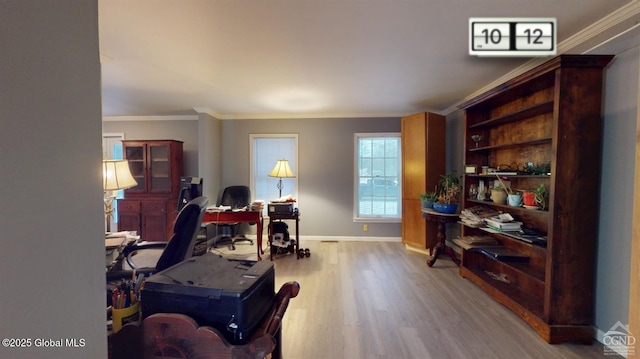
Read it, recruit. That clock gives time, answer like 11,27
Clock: 10,12
